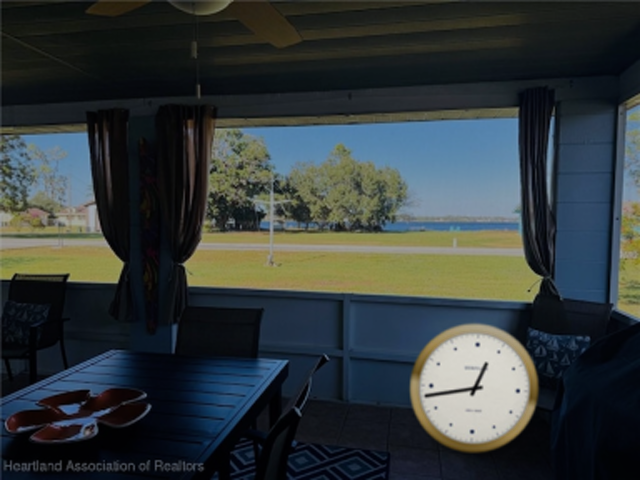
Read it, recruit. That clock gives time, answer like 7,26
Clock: 12,43
